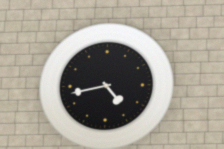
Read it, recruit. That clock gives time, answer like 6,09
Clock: 4,43
